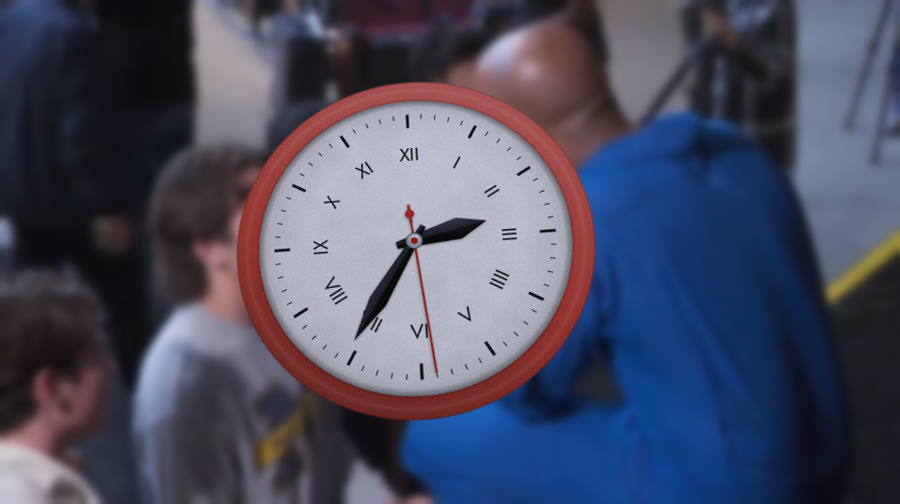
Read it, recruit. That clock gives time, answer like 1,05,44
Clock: 2,35,29
